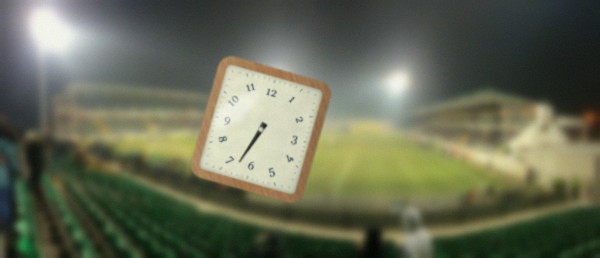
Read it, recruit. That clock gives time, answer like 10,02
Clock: 6,33
